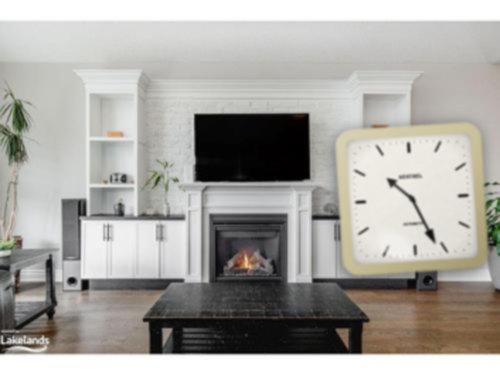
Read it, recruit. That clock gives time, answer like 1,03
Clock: 10,26
